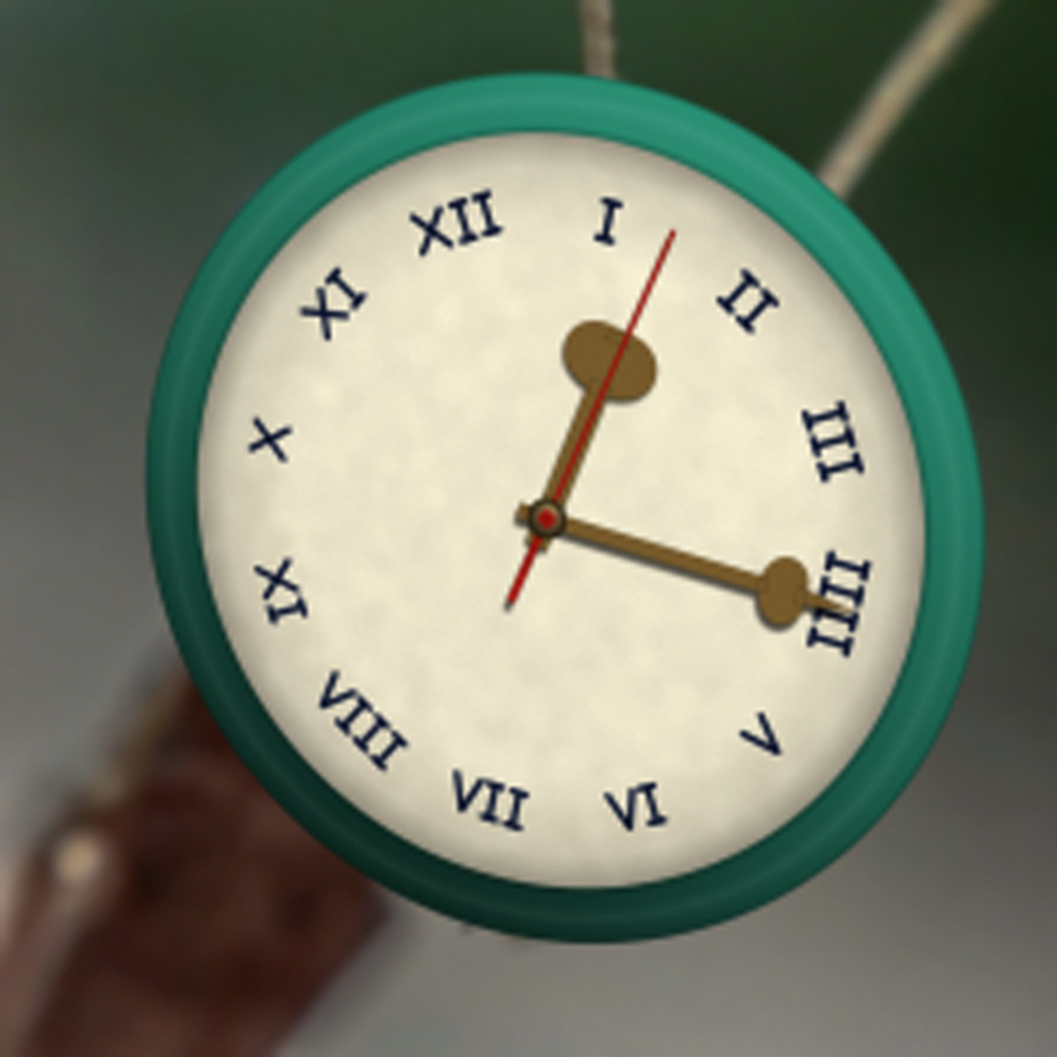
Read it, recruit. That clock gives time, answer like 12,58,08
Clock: 1,20,07
